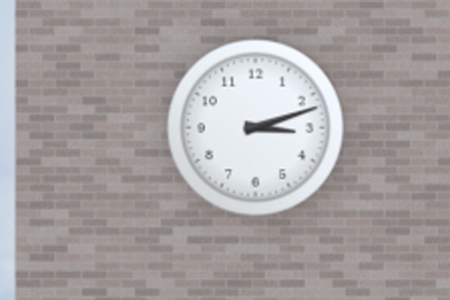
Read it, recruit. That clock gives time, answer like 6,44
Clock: 3,12
